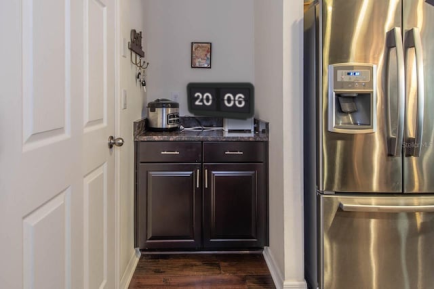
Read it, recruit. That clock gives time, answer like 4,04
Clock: 20,06
